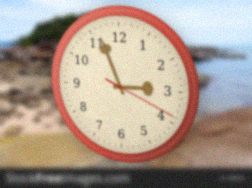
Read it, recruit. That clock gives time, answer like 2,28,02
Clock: 2,56,19
